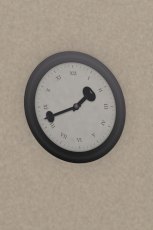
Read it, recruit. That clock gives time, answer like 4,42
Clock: 1,42
